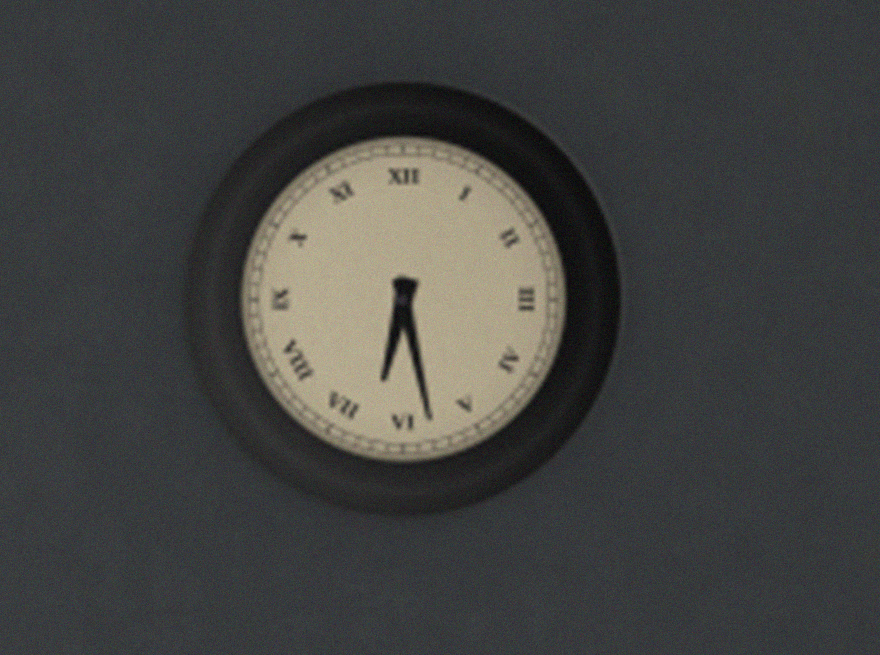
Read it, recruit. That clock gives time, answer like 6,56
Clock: 6,28
